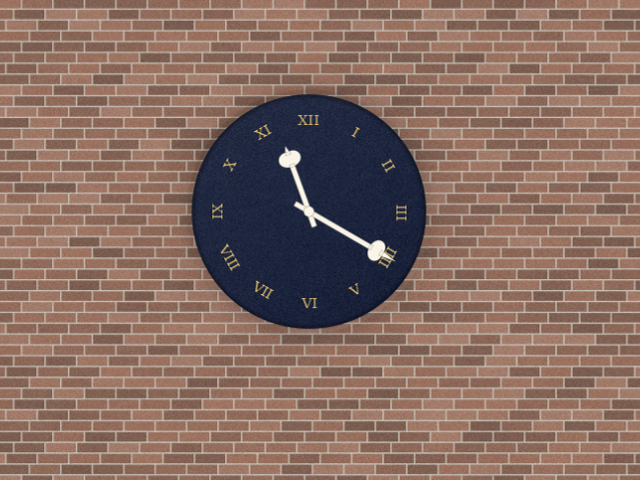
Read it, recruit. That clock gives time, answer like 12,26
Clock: 11,20
